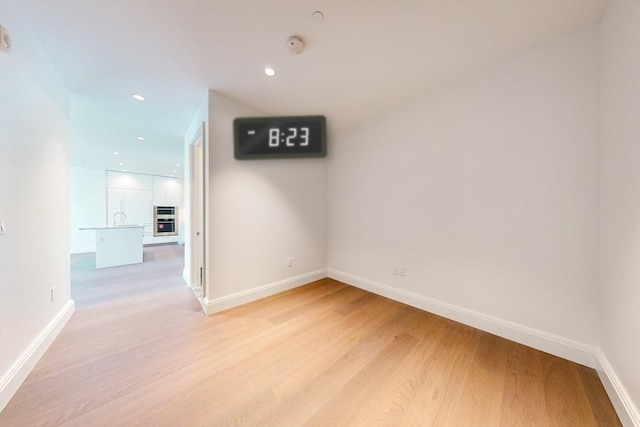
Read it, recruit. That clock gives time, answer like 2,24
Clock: 8,23
